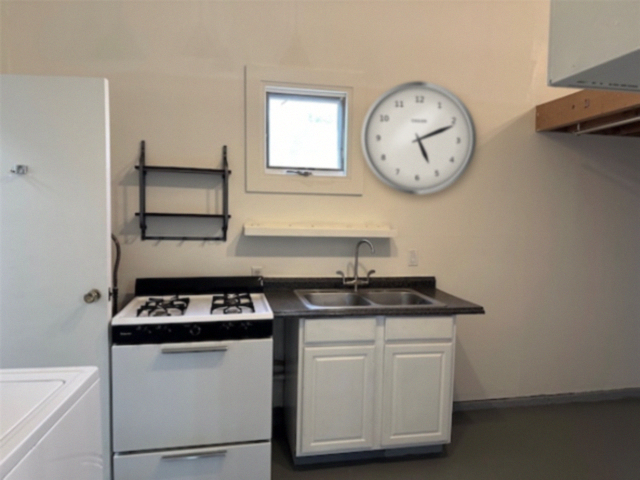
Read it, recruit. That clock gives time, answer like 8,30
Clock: 5,11
